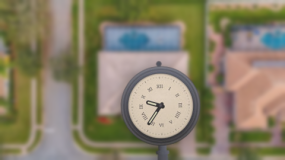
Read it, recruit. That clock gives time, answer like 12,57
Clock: 9,36
